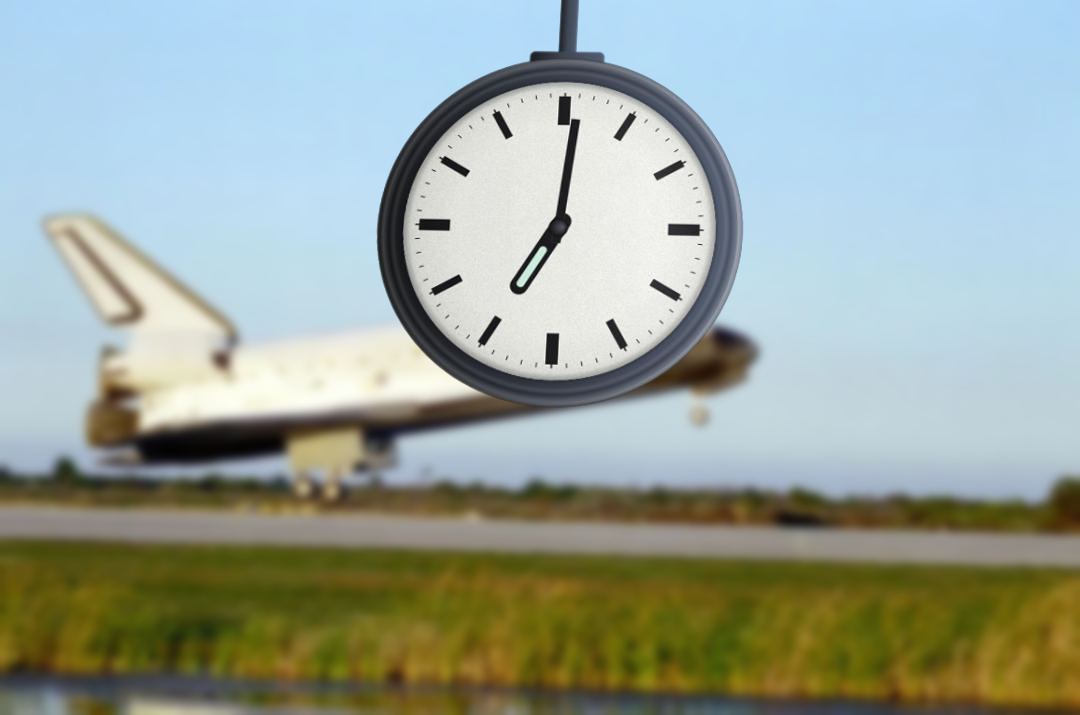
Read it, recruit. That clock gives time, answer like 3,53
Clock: 7,01
